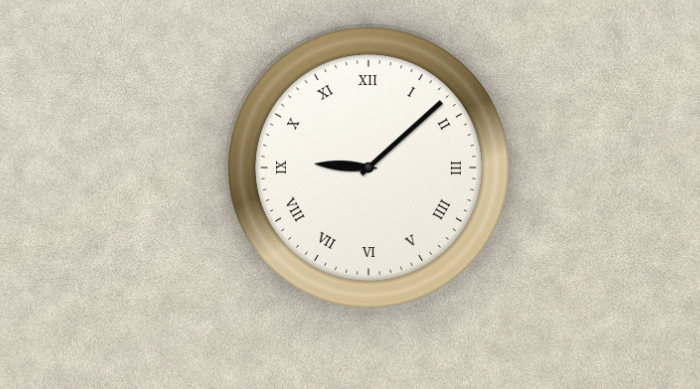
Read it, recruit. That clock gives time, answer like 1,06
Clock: 9,08
